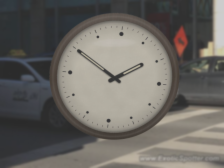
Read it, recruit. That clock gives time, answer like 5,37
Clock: 1,50
